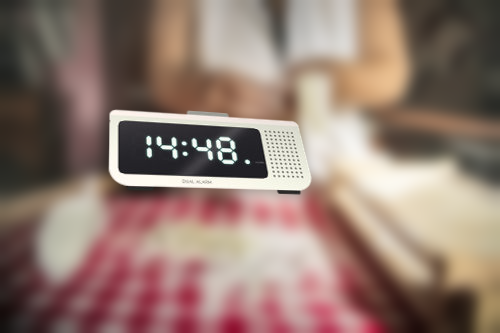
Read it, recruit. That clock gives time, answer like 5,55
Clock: 14,48
